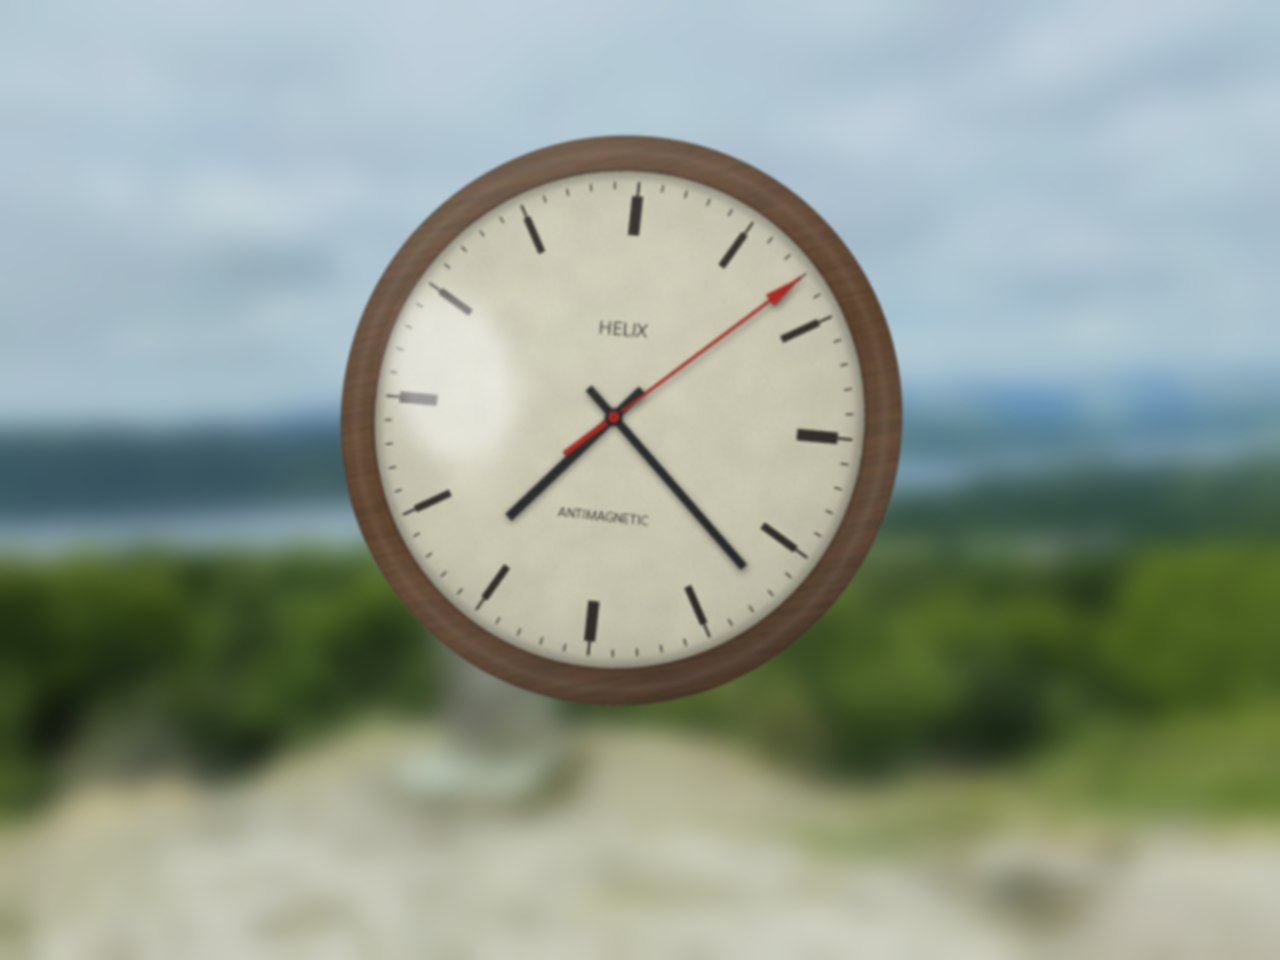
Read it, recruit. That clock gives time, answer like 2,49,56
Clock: 7,22,08
